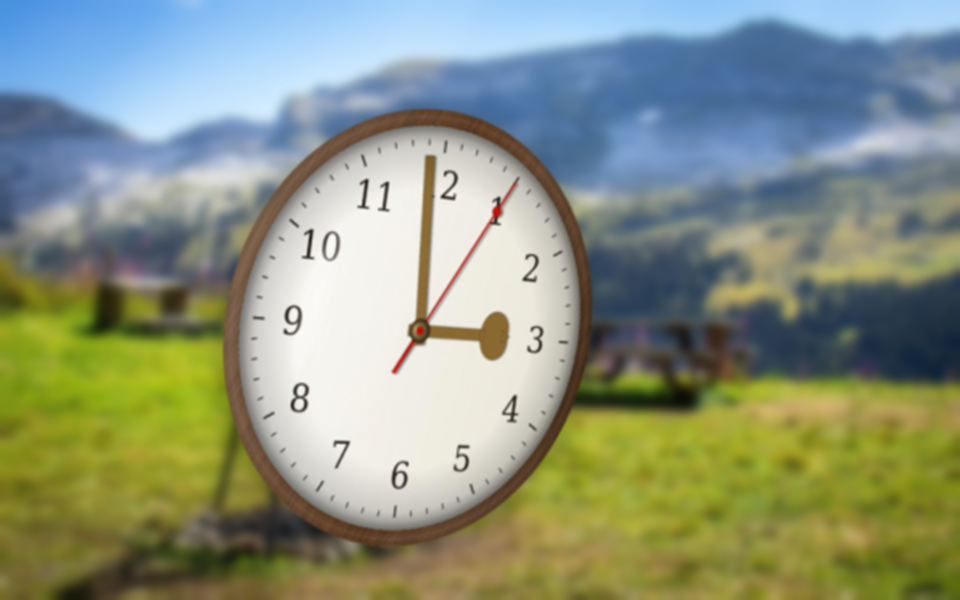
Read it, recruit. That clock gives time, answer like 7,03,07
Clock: 2,59,05
